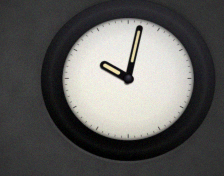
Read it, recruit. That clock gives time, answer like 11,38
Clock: 10,02
